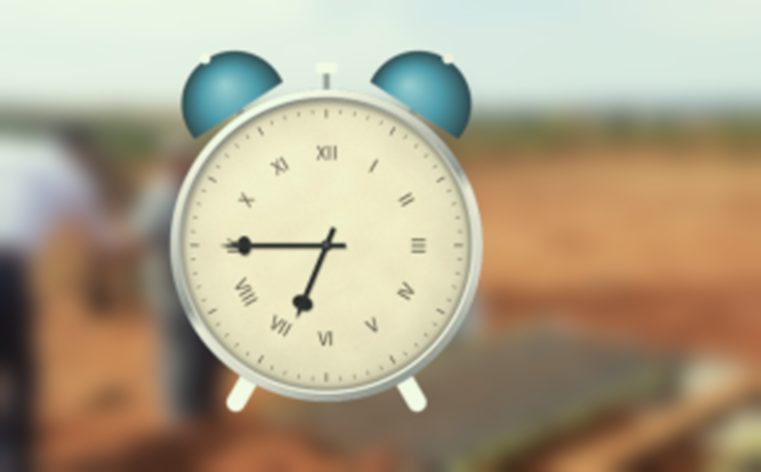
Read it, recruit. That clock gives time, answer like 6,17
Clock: 6,45
